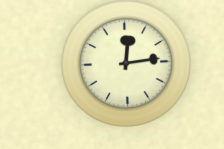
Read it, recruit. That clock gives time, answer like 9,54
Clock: 12,14
